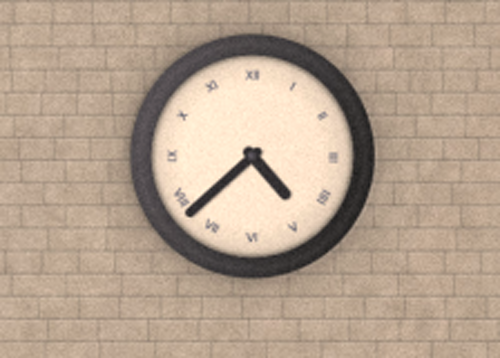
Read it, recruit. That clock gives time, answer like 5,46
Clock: 4,38
